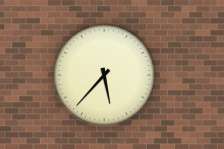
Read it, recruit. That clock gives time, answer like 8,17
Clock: 5,37
